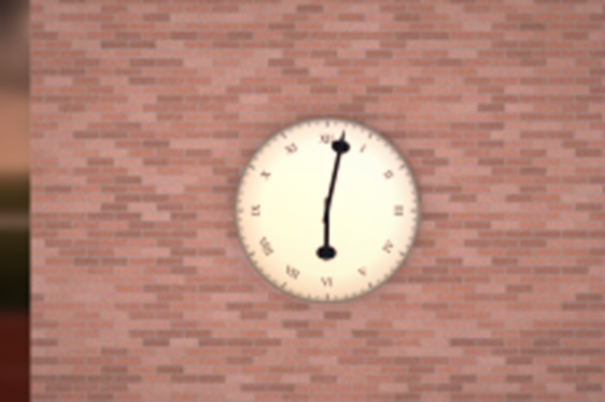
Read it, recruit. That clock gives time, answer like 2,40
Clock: 6,02
